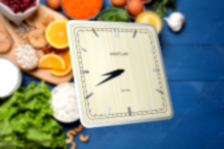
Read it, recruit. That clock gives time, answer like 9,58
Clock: 8,41
